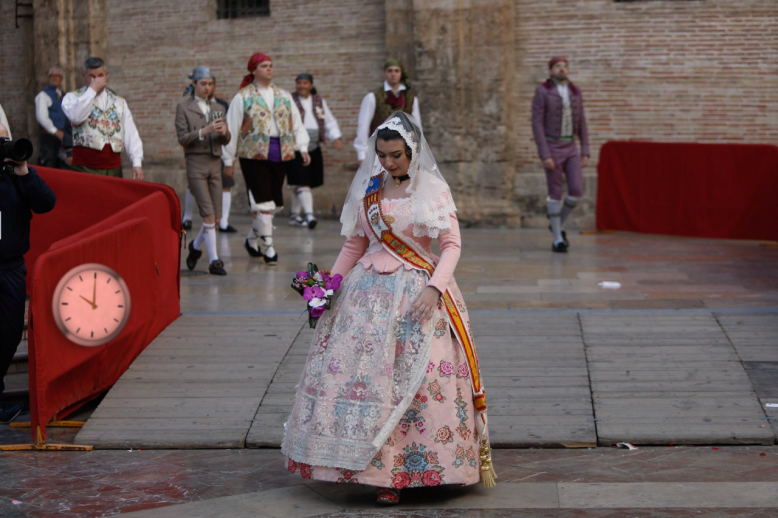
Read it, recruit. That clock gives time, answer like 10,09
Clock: 10,00
